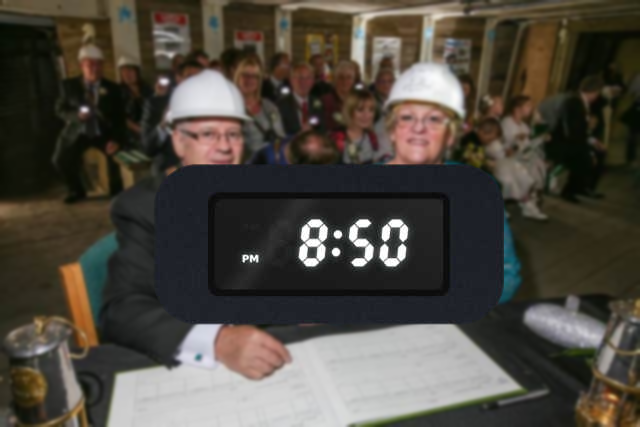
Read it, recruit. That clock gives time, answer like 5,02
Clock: 8,50
